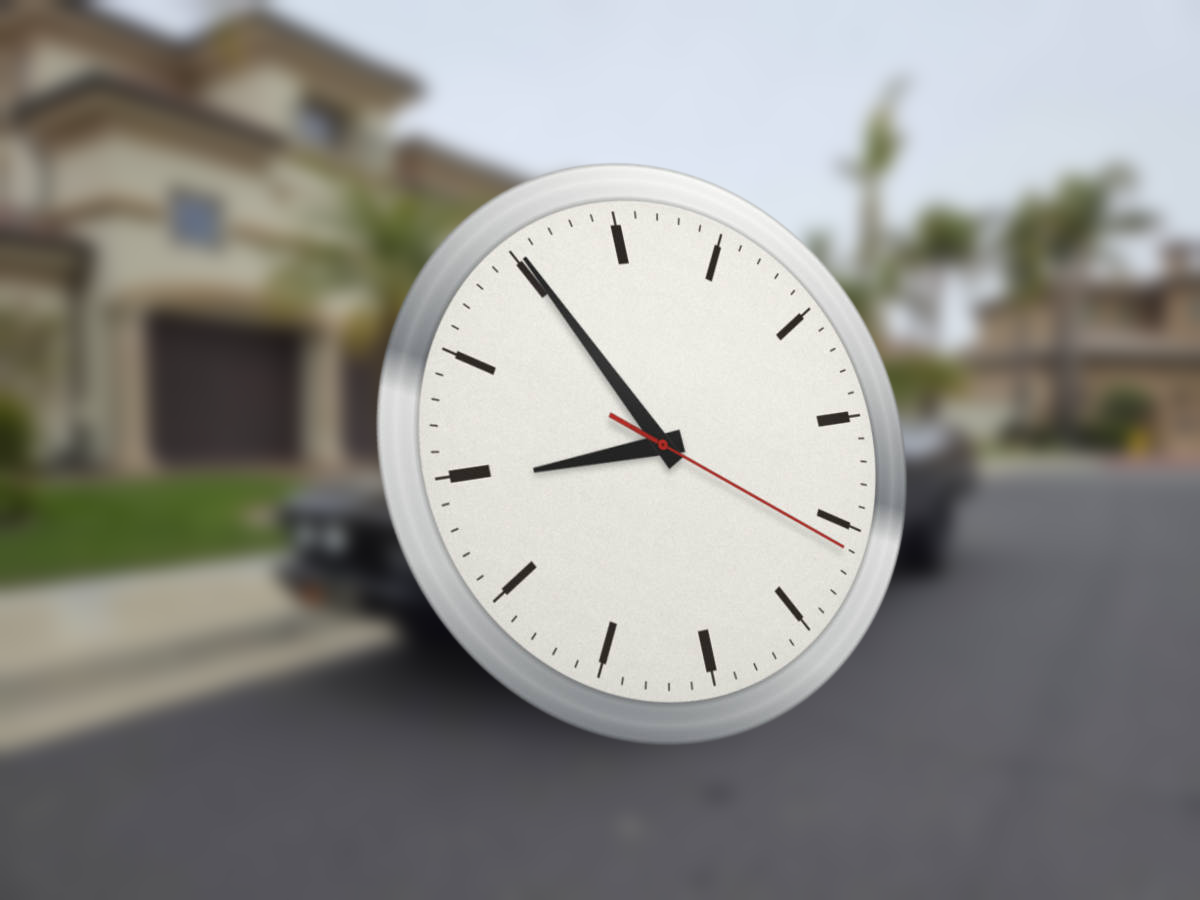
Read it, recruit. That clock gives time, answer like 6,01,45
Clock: 8,55,21
